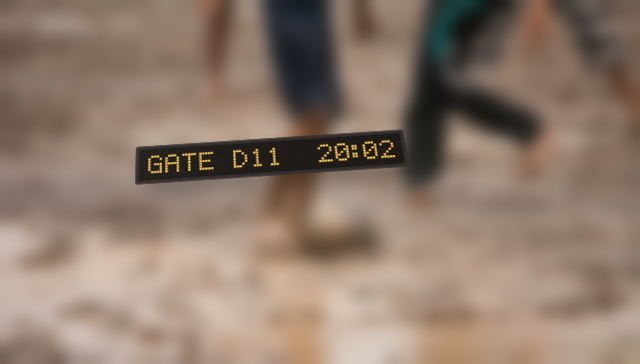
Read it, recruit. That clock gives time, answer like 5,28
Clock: 20,02
